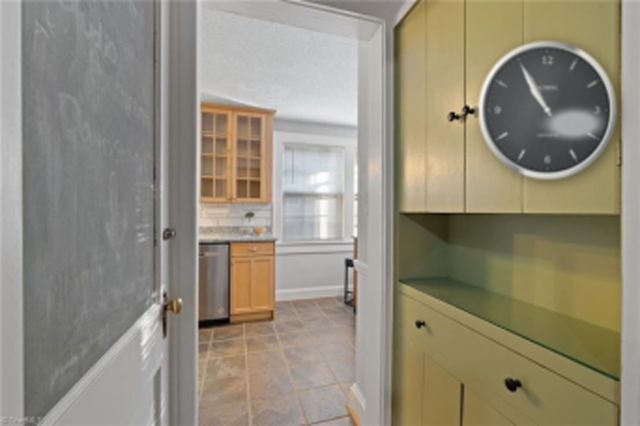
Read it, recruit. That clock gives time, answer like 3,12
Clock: 10,55
